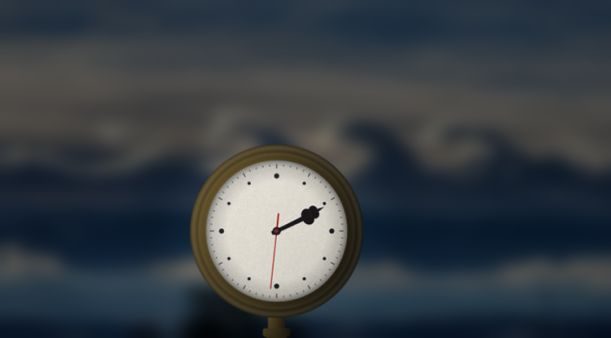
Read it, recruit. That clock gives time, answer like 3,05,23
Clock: 2,10,31
